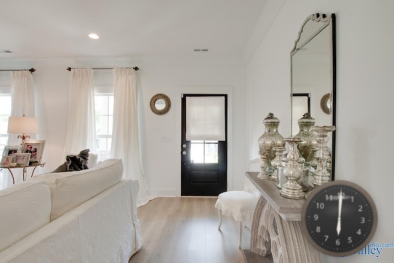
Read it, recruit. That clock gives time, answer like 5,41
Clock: 6,00
